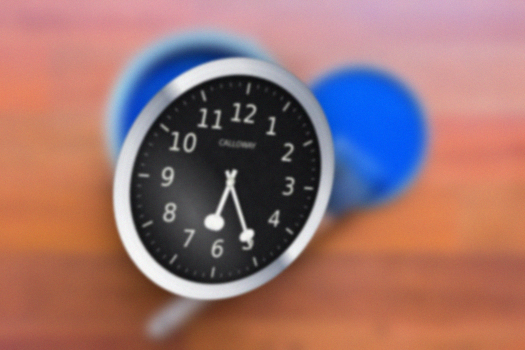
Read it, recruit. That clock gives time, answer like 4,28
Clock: 6,25
